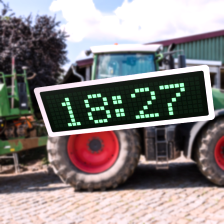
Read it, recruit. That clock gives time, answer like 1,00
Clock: 18,27
